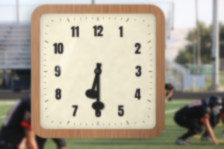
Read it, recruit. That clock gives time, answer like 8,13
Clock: 6,30
